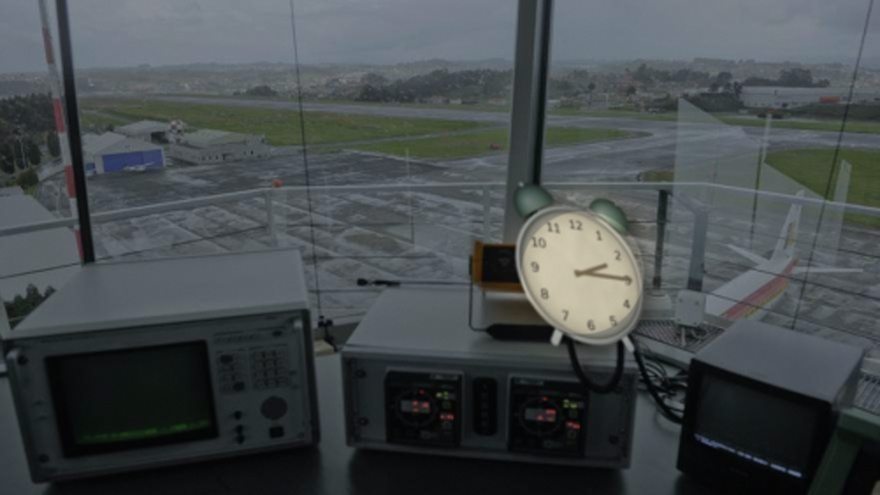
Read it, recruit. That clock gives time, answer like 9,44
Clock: 2,15
